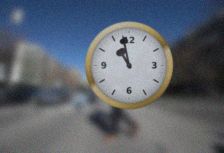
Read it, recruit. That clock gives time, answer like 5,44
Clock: 10,58
